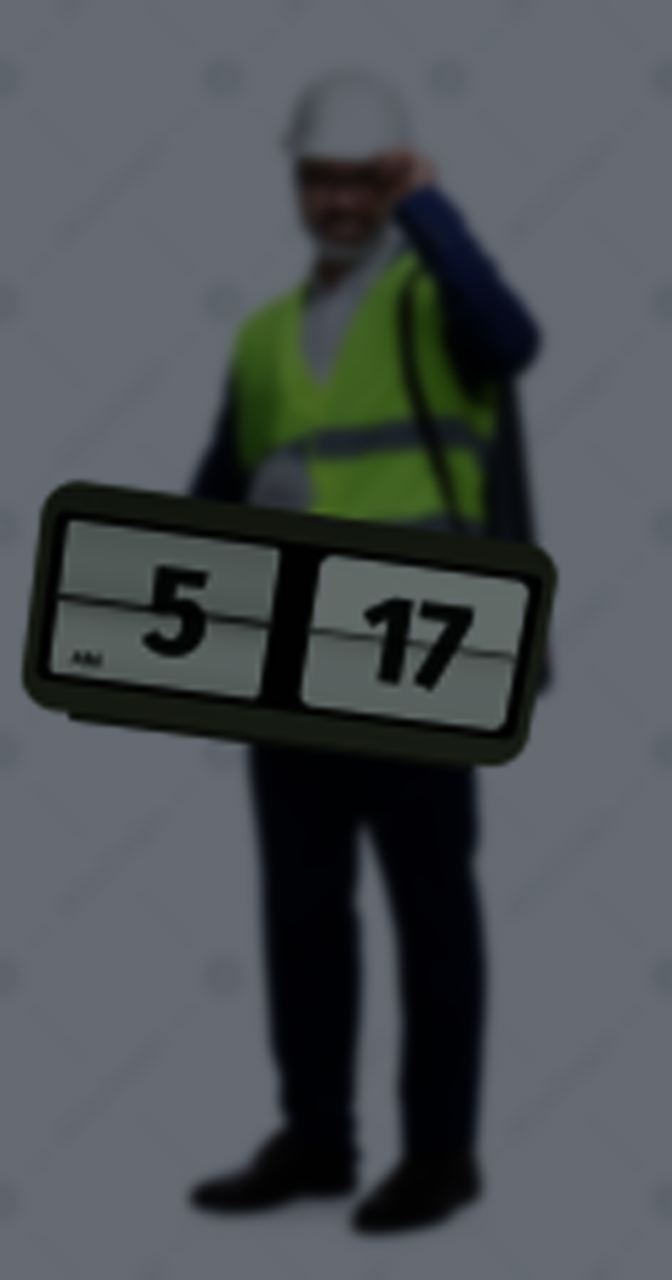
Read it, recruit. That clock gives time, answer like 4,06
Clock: 5,17
